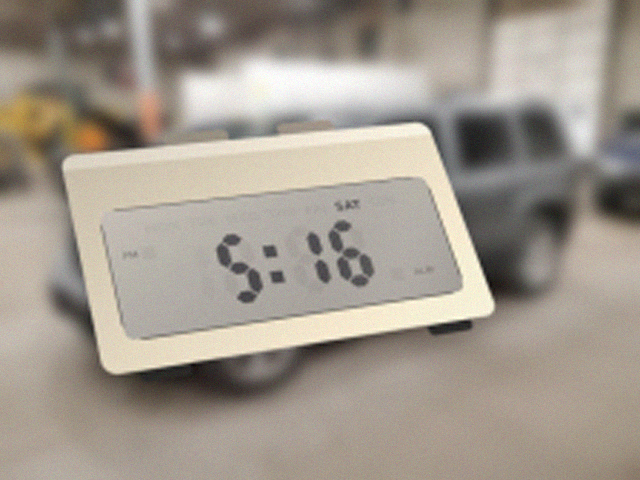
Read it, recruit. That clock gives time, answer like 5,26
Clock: 5,16
